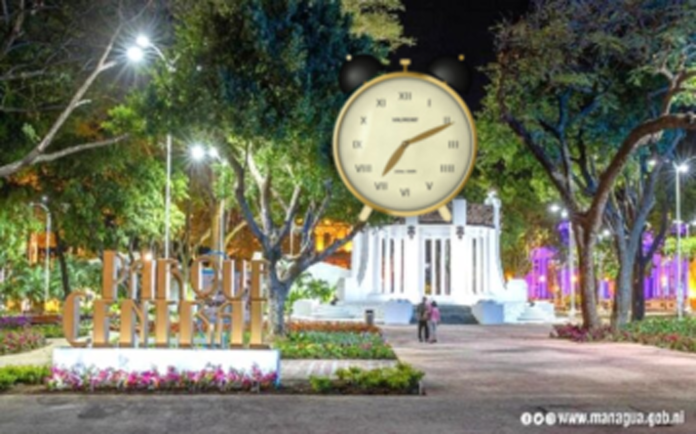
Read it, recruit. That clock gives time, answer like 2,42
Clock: 7,11
